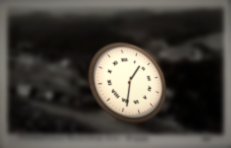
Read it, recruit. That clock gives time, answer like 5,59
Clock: 1,34
